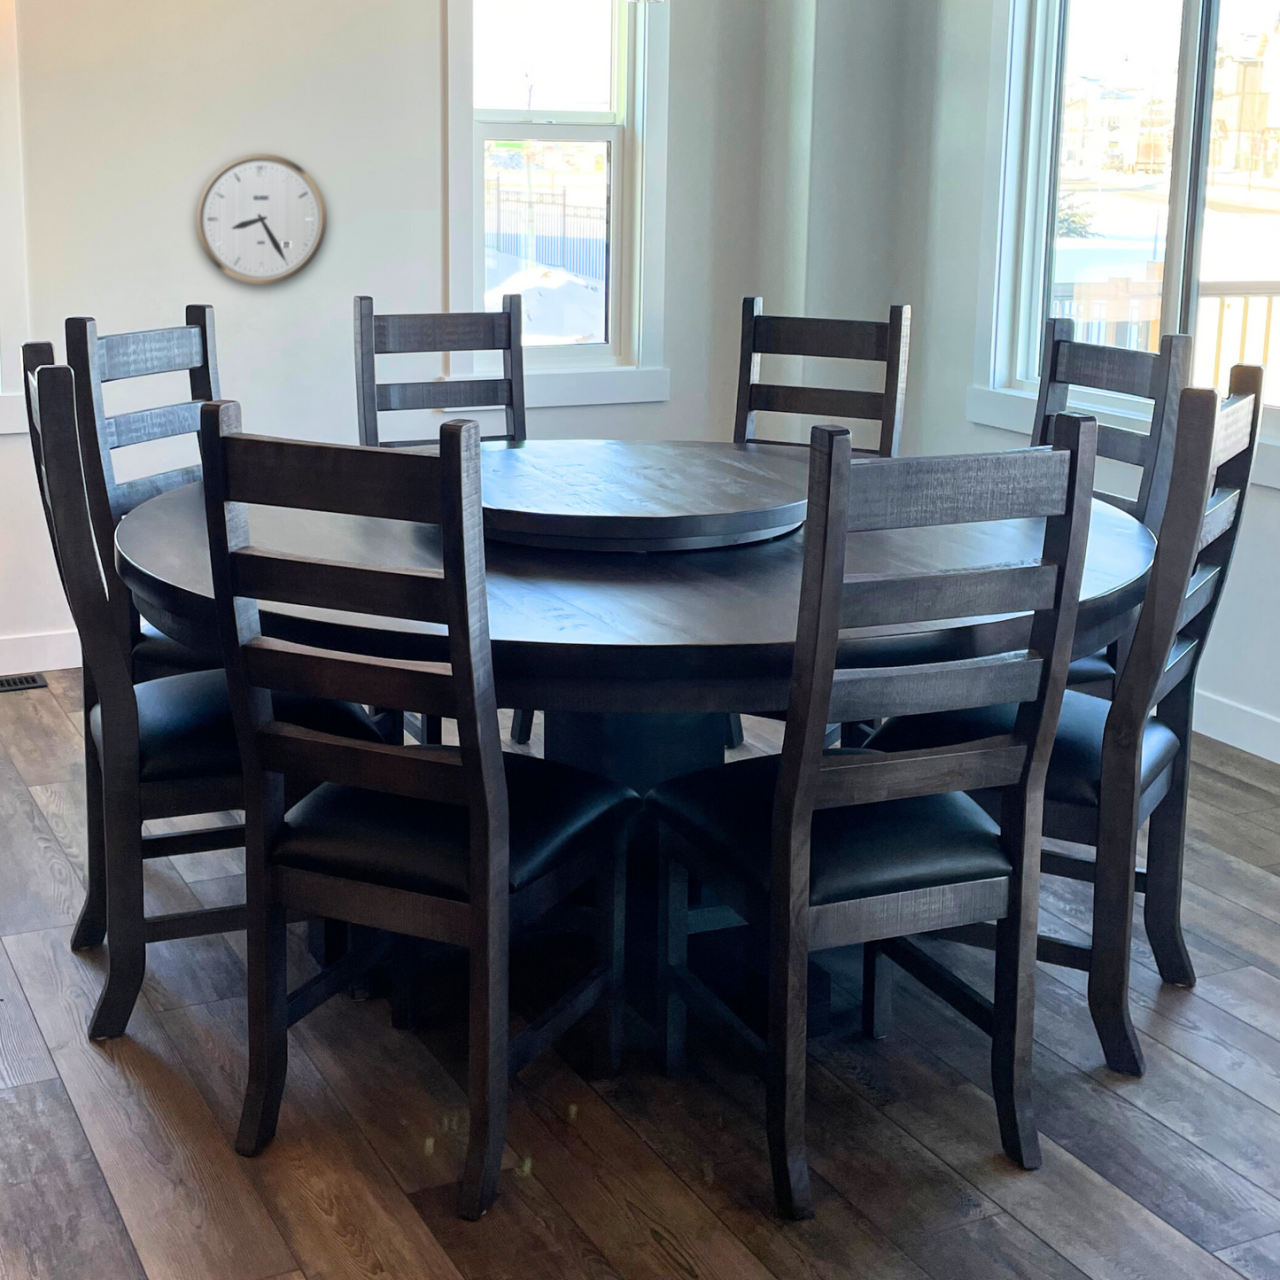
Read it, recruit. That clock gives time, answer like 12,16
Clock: 8,25
